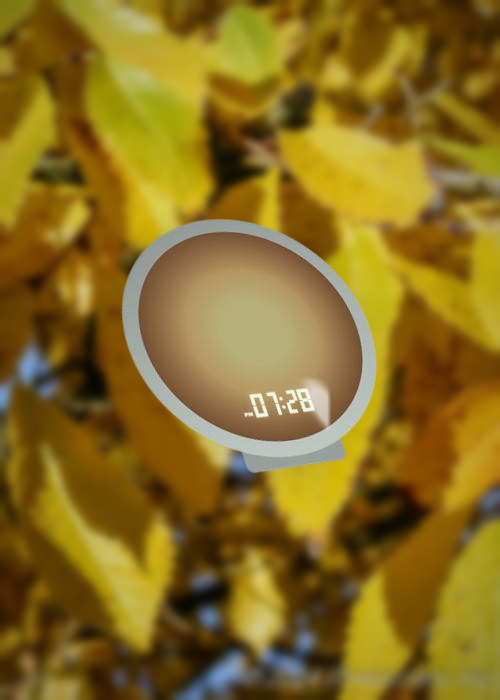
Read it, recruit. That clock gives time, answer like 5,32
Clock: 7,28
